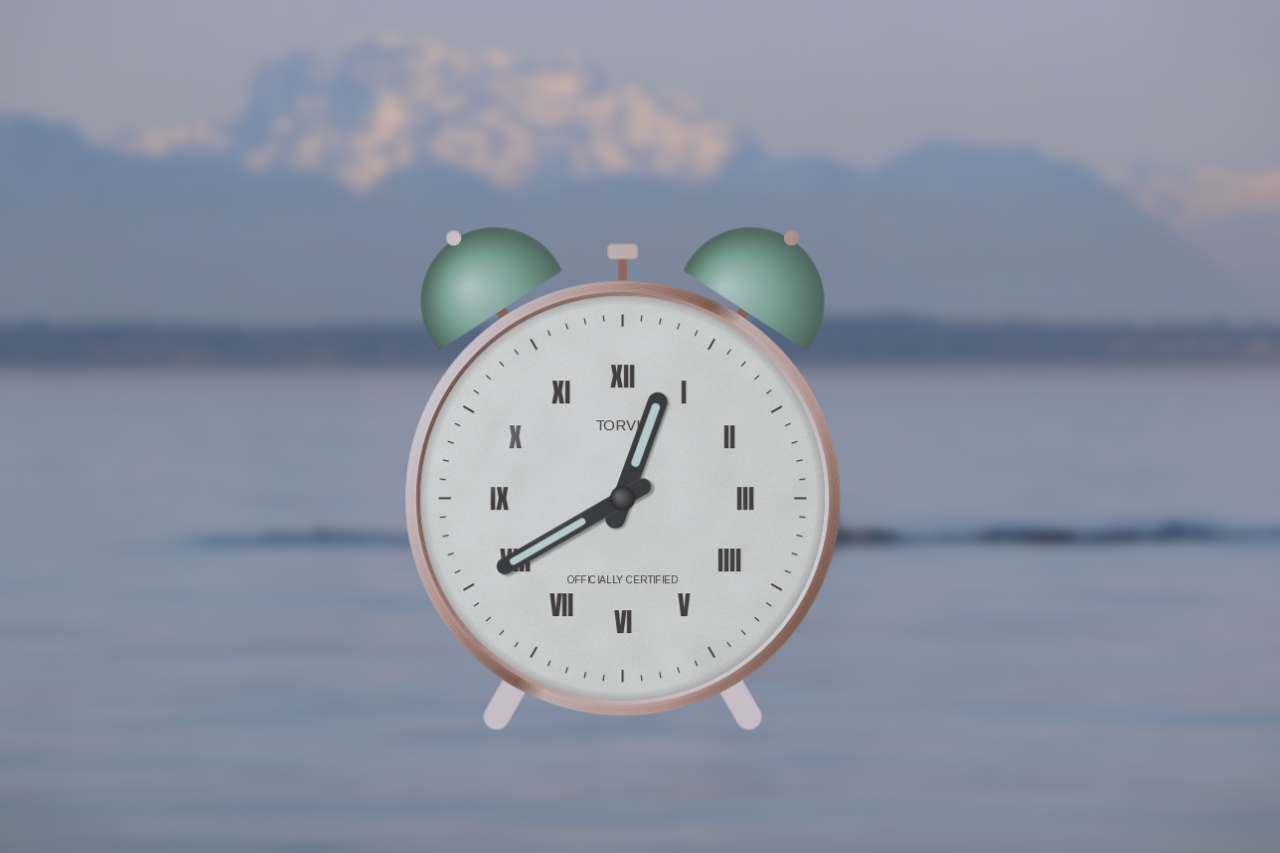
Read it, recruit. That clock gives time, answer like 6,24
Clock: 12,40
